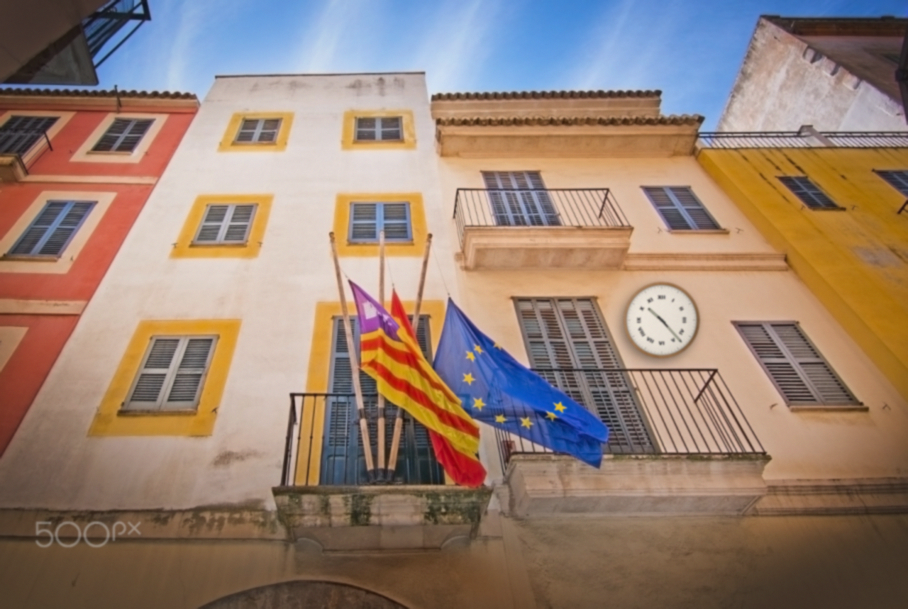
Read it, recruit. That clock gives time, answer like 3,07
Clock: 10,23
